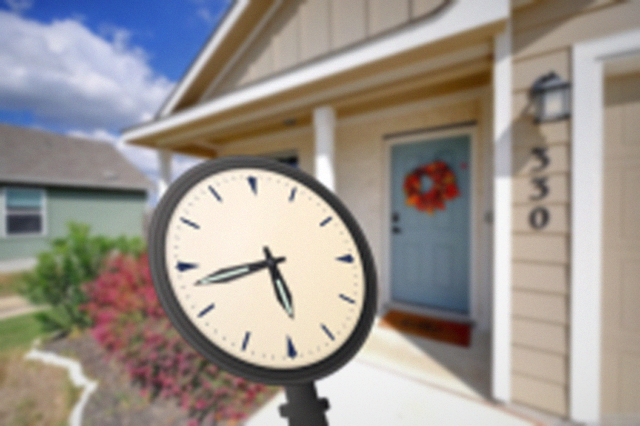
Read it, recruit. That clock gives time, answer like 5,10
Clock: 5,43
